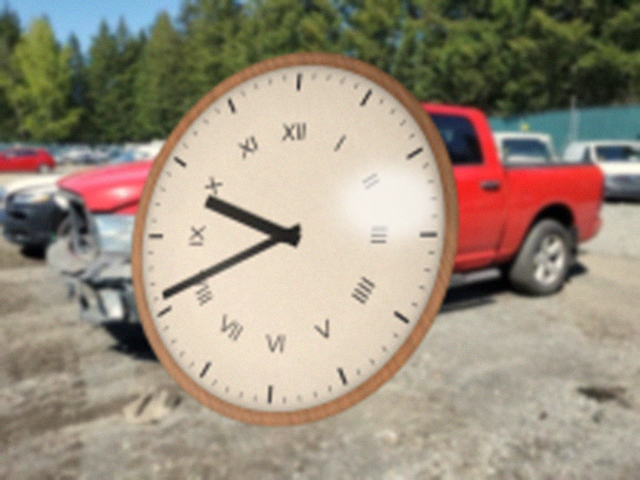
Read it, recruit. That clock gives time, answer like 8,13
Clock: 9,41
